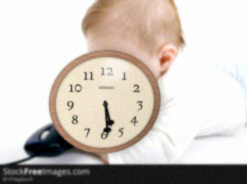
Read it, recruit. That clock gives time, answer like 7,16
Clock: 5,29
